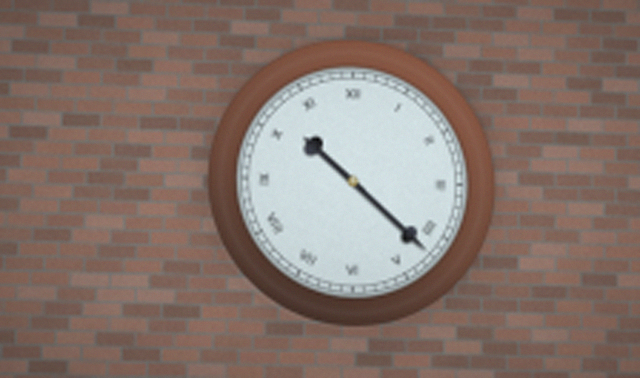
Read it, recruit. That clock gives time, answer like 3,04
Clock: 10,22
